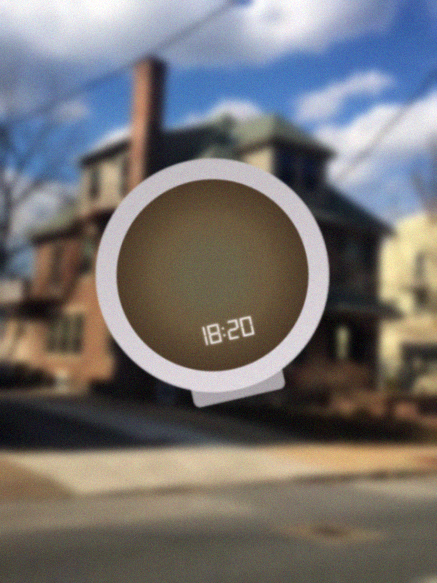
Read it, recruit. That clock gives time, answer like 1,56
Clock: 18,20
